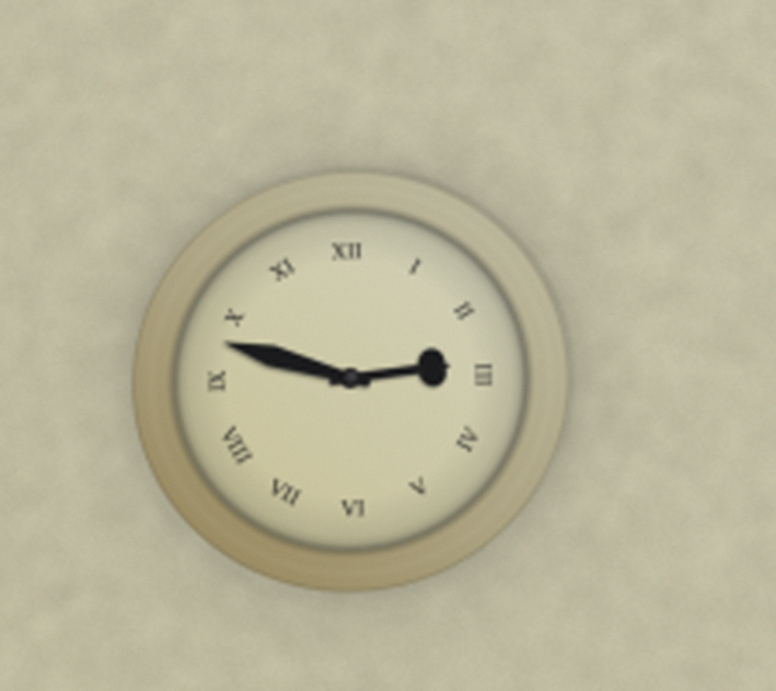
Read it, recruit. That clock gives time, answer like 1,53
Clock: 2,48
